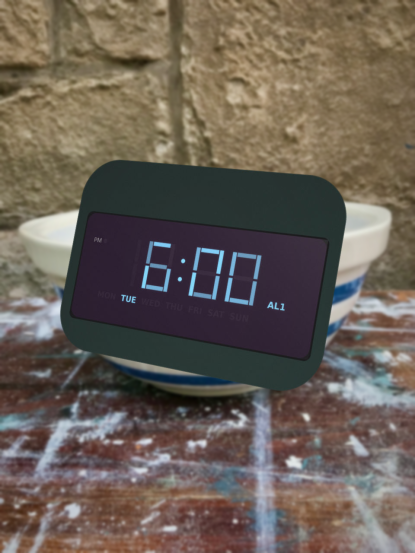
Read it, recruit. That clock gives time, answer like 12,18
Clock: 6,00
